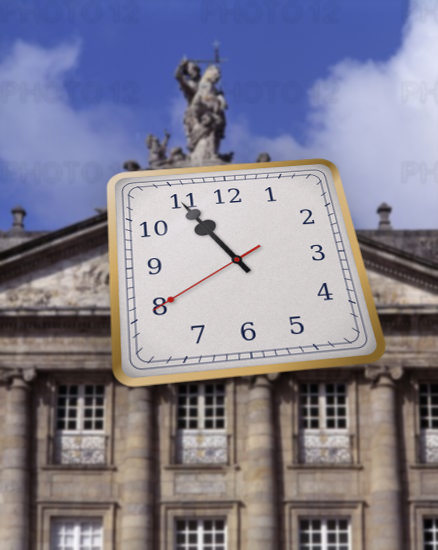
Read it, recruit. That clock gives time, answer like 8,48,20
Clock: 10,54,40
